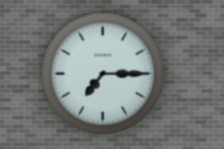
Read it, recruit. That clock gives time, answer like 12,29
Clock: 7,15
